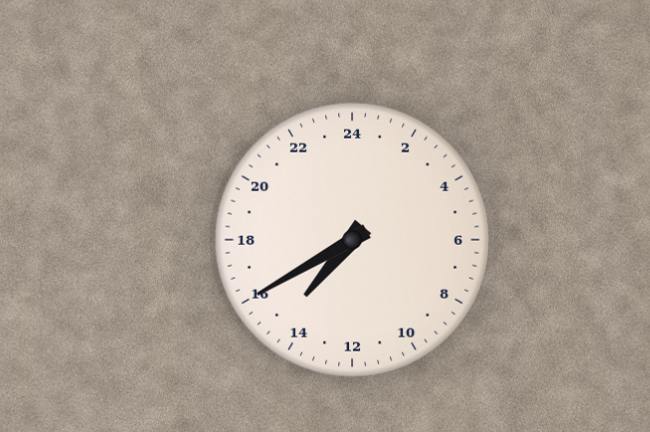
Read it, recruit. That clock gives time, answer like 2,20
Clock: 14,40
